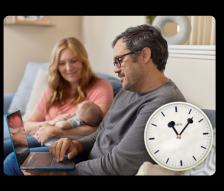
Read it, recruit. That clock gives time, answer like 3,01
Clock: 11,07
